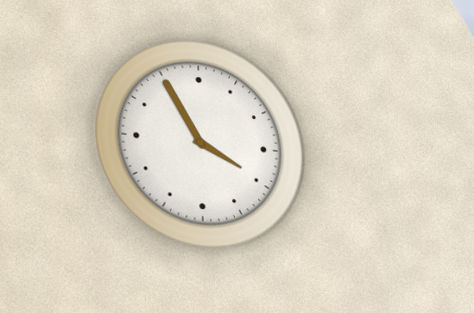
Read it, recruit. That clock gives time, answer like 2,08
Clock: 3,55
